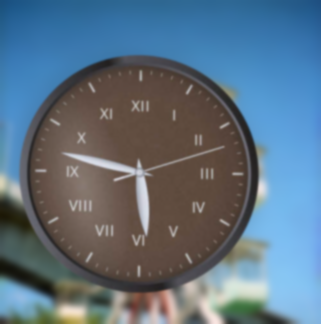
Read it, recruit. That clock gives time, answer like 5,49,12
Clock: 5,47,12
